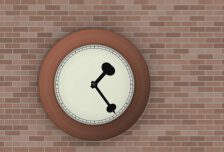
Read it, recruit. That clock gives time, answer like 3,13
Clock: 1,24
